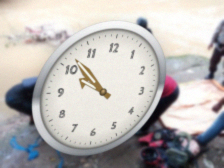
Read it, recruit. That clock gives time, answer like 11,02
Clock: 9,52
